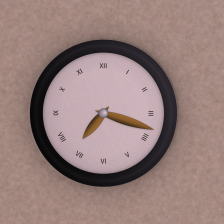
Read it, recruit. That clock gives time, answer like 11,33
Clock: 7,18
